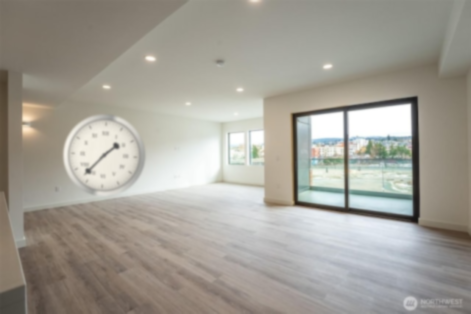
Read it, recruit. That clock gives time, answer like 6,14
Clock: 1,37
